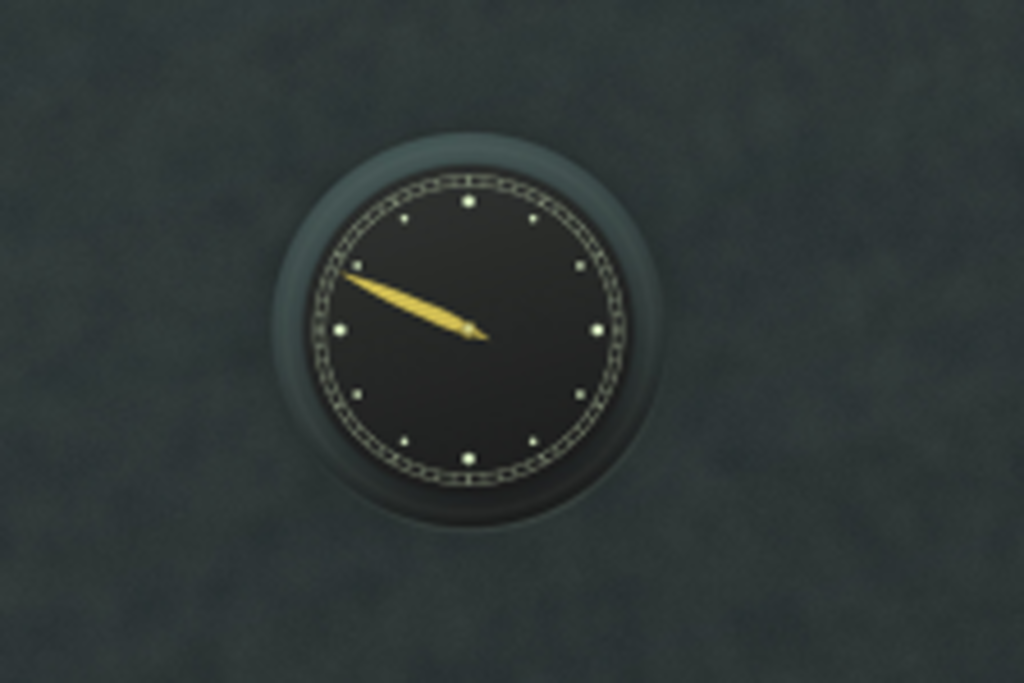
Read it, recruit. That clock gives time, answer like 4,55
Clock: 9,49
